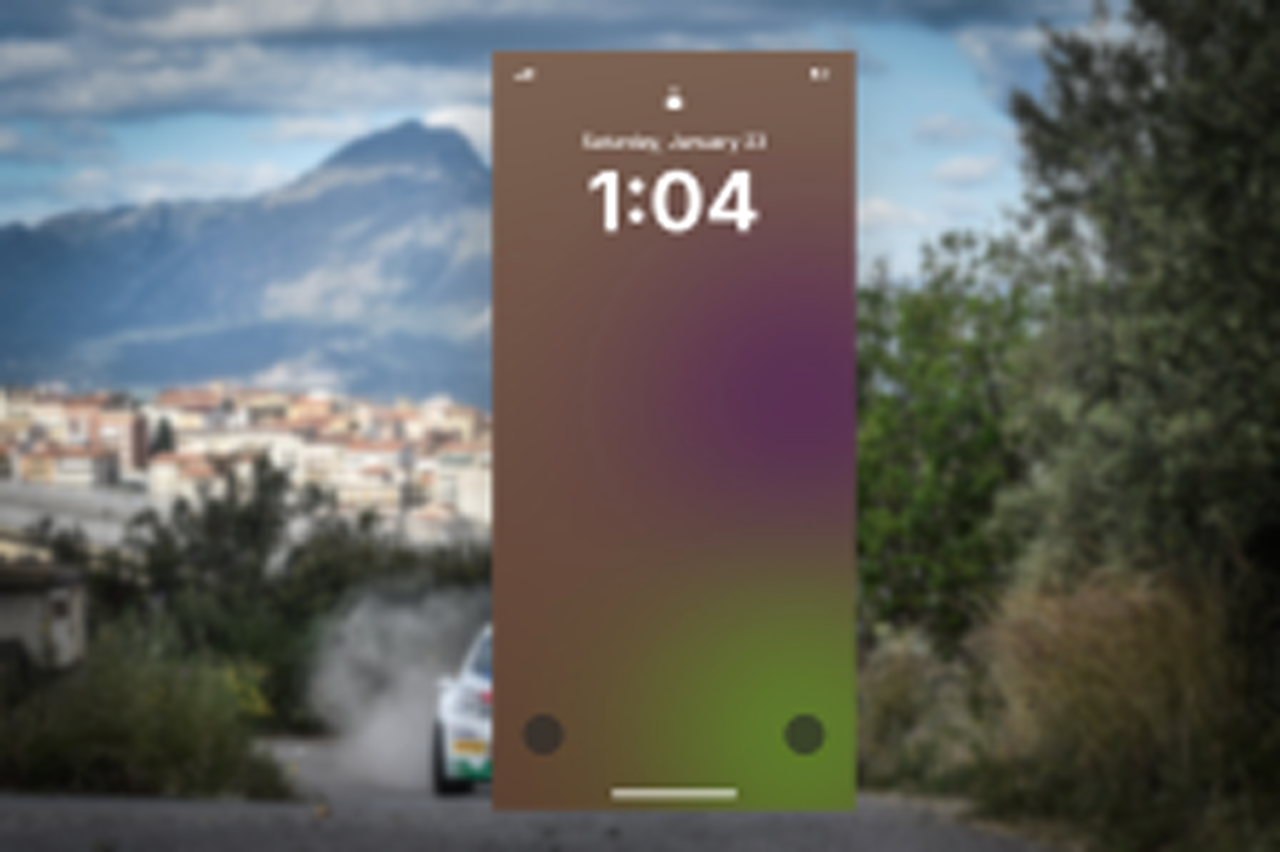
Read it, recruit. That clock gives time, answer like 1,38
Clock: 1,04
